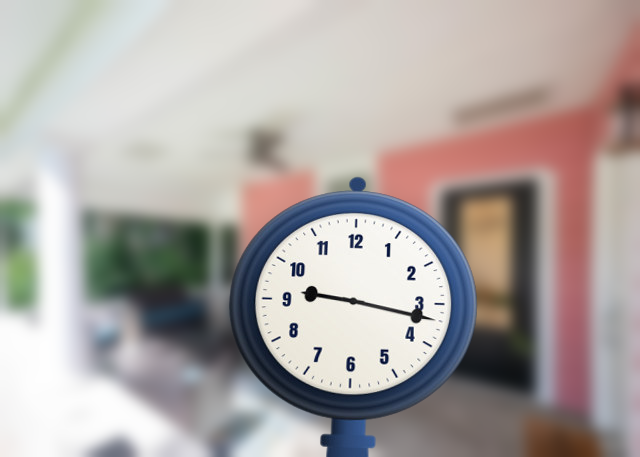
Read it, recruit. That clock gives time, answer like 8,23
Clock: 9,17
